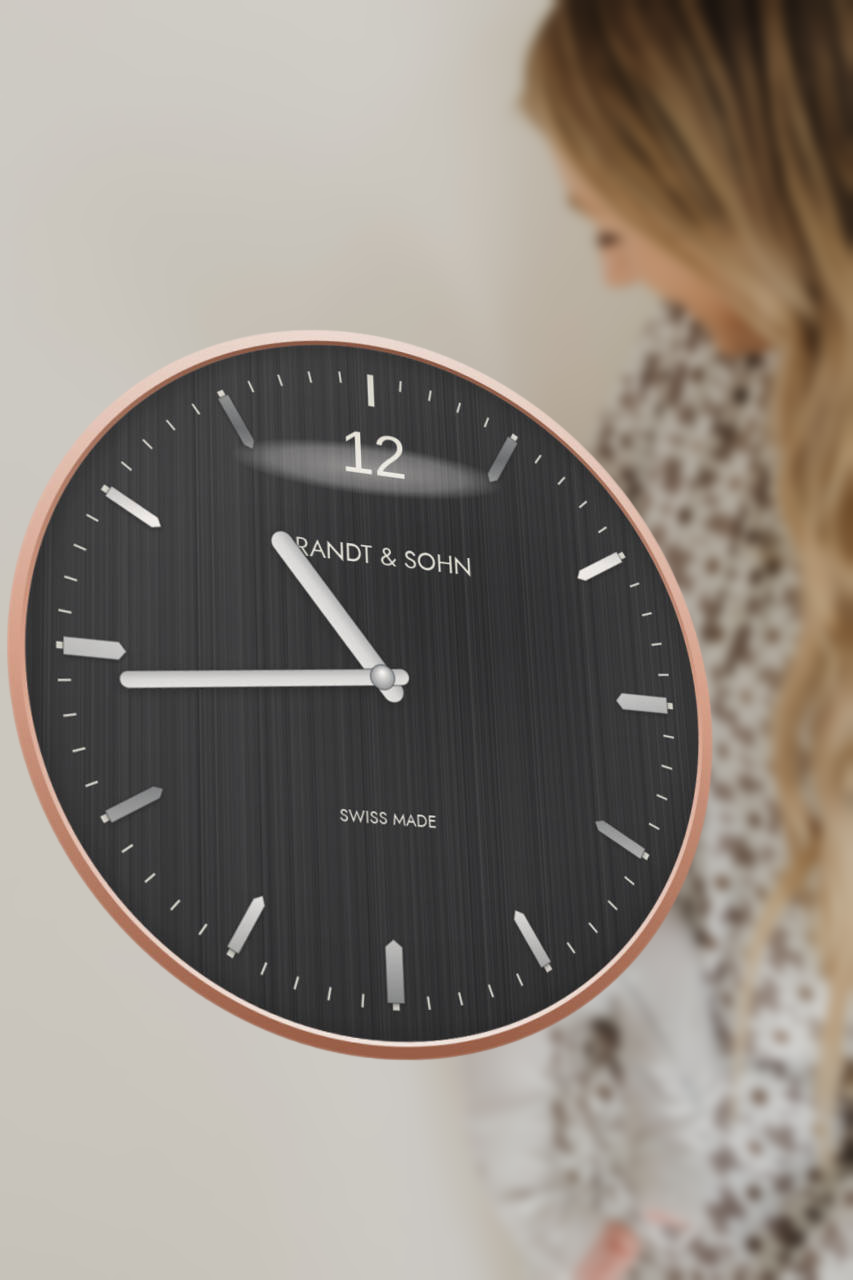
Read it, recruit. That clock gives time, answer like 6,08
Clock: 10,44
